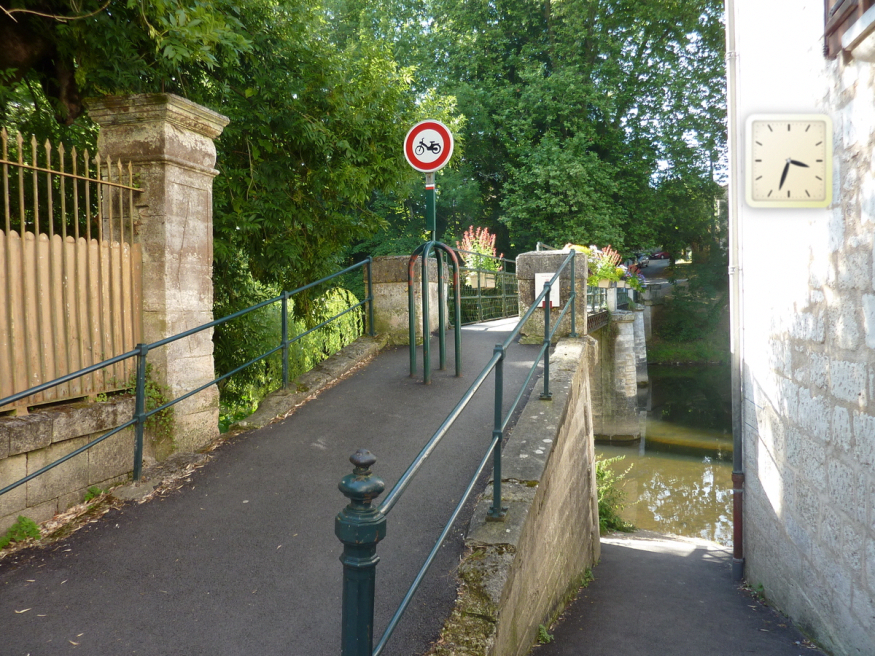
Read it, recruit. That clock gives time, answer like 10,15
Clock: 3,33
